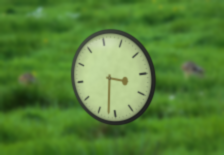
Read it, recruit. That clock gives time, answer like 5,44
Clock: 3,32
